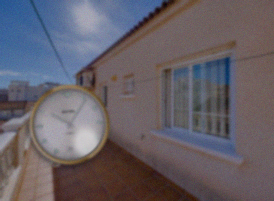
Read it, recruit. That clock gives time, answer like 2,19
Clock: 10,06
